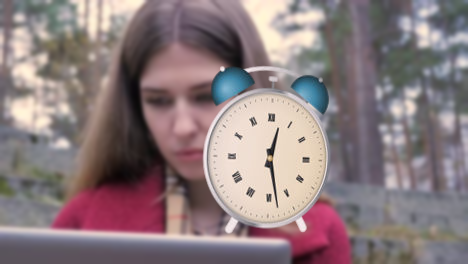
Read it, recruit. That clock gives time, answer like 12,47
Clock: 12,28
